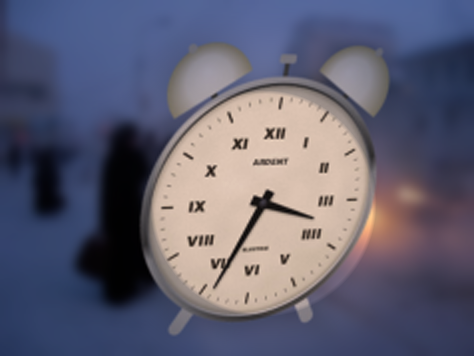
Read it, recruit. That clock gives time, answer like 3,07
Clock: 3,34
